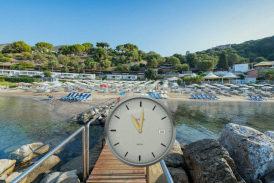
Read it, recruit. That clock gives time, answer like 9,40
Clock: 11,01
